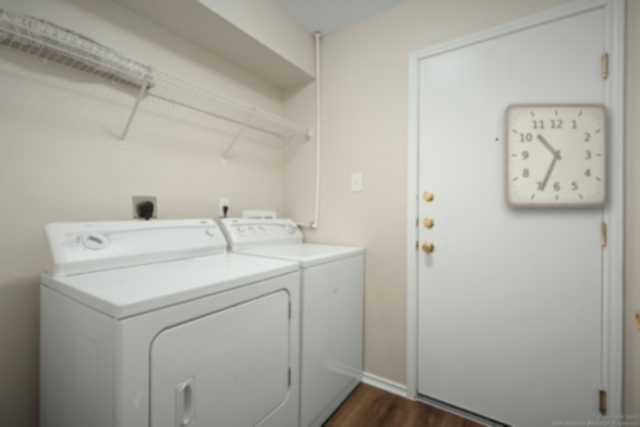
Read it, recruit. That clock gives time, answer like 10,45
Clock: 10,34
